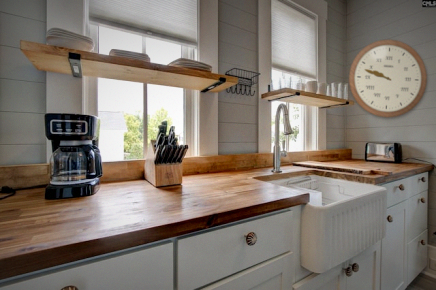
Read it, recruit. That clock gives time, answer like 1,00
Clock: 9,48
